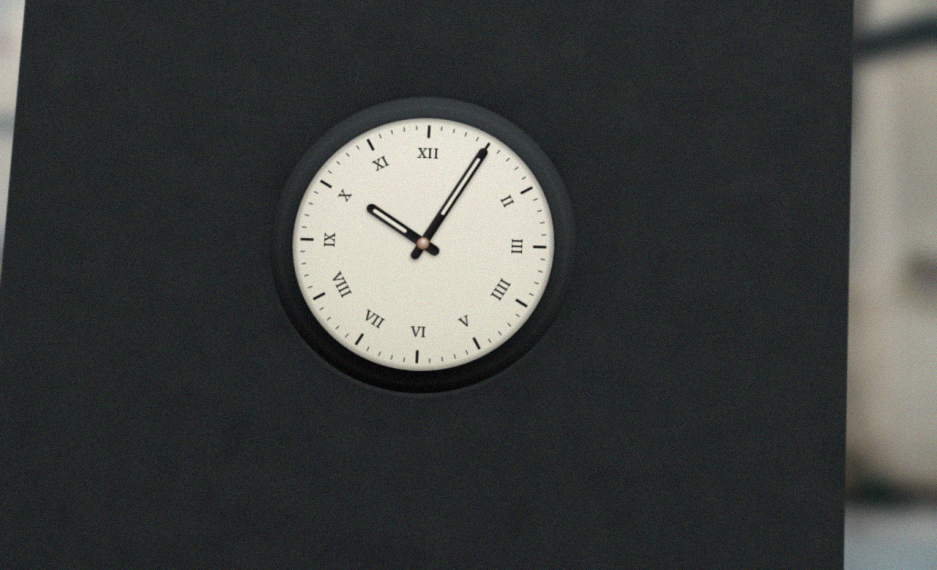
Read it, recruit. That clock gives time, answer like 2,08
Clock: 10,05
